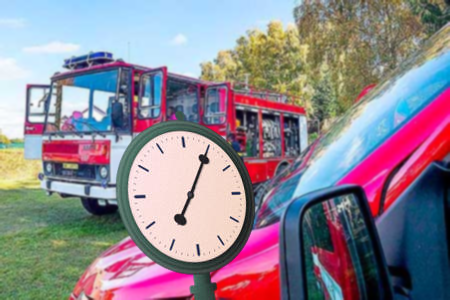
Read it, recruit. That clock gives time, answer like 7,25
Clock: 7,05
